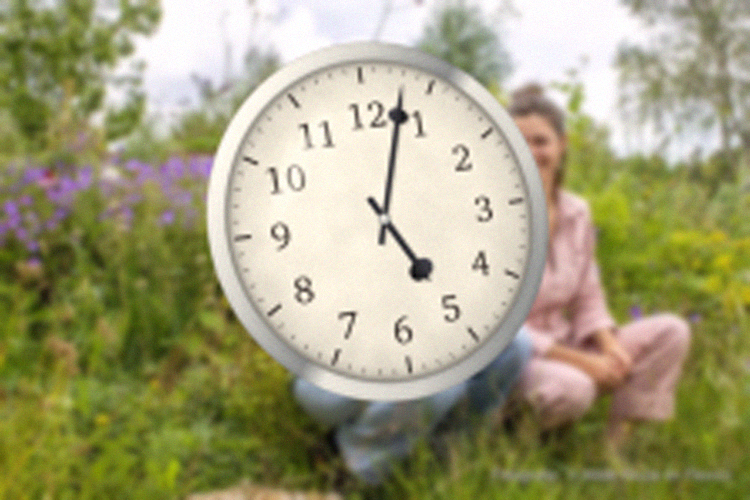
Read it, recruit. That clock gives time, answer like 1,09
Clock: 5,03
